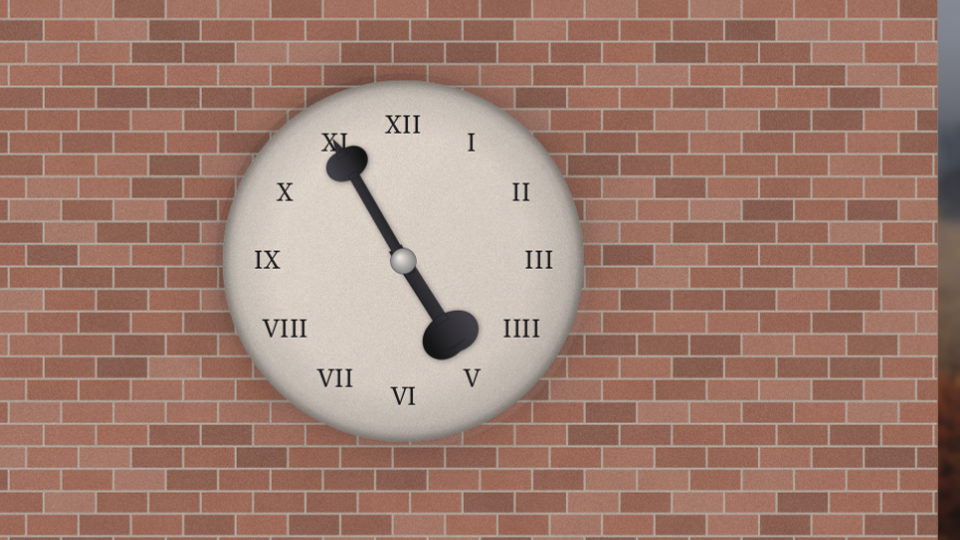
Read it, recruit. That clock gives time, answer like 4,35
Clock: 4,55
